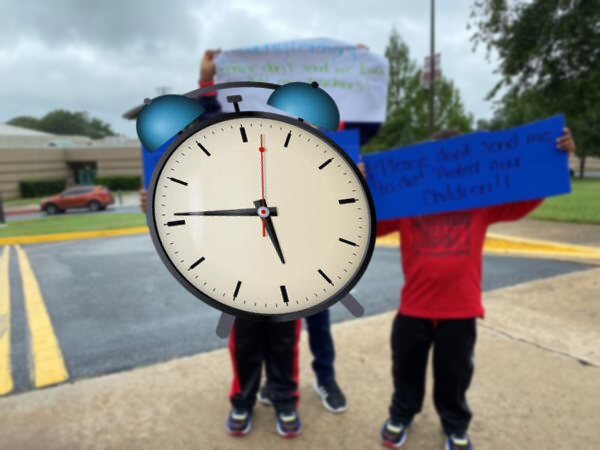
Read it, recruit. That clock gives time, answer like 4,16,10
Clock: 5,46,02
